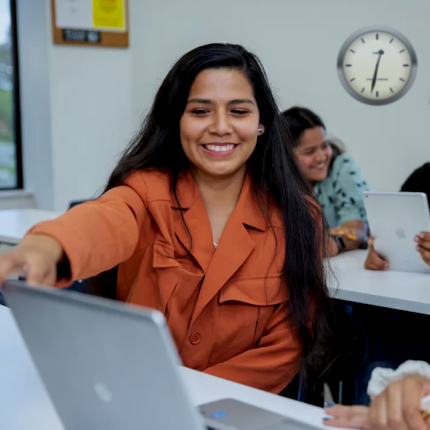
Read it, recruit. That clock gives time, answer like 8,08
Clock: 12,32
